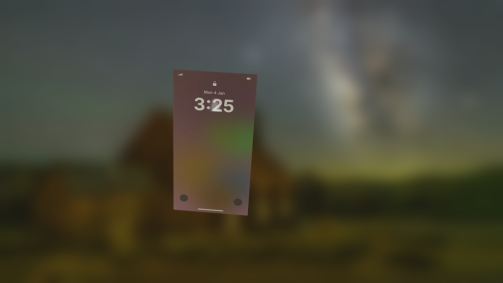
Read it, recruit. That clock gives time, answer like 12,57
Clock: 3,25
